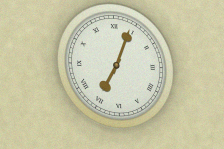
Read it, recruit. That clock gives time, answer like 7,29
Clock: 7,04
